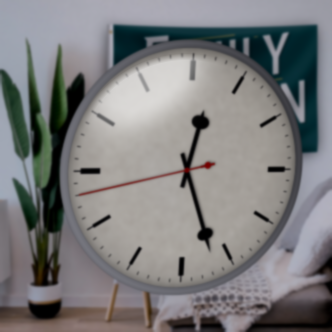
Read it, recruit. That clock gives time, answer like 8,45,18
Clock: 12,26,43
